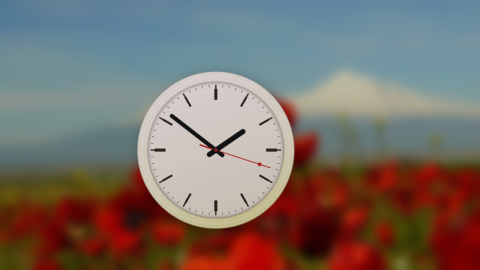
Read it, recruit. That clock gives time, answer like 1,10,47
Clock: 1,51,18
